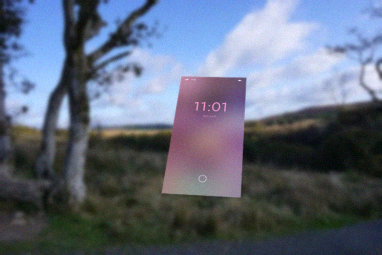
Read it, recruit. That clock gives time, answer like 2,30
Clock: 11,01
